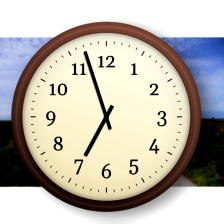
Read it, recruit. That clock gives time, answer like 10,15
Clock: 6,57
